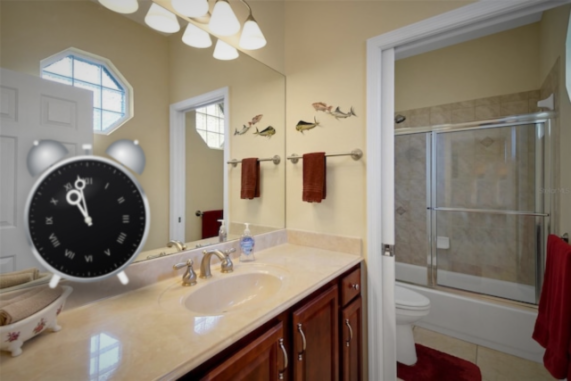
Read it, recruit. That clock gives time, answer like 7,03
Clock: 10,58
